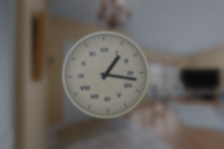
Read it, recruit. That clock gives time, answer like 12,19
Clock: 1,17
